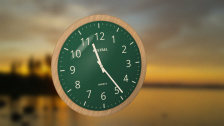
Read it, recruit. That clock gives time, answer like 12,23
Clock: 11,24
